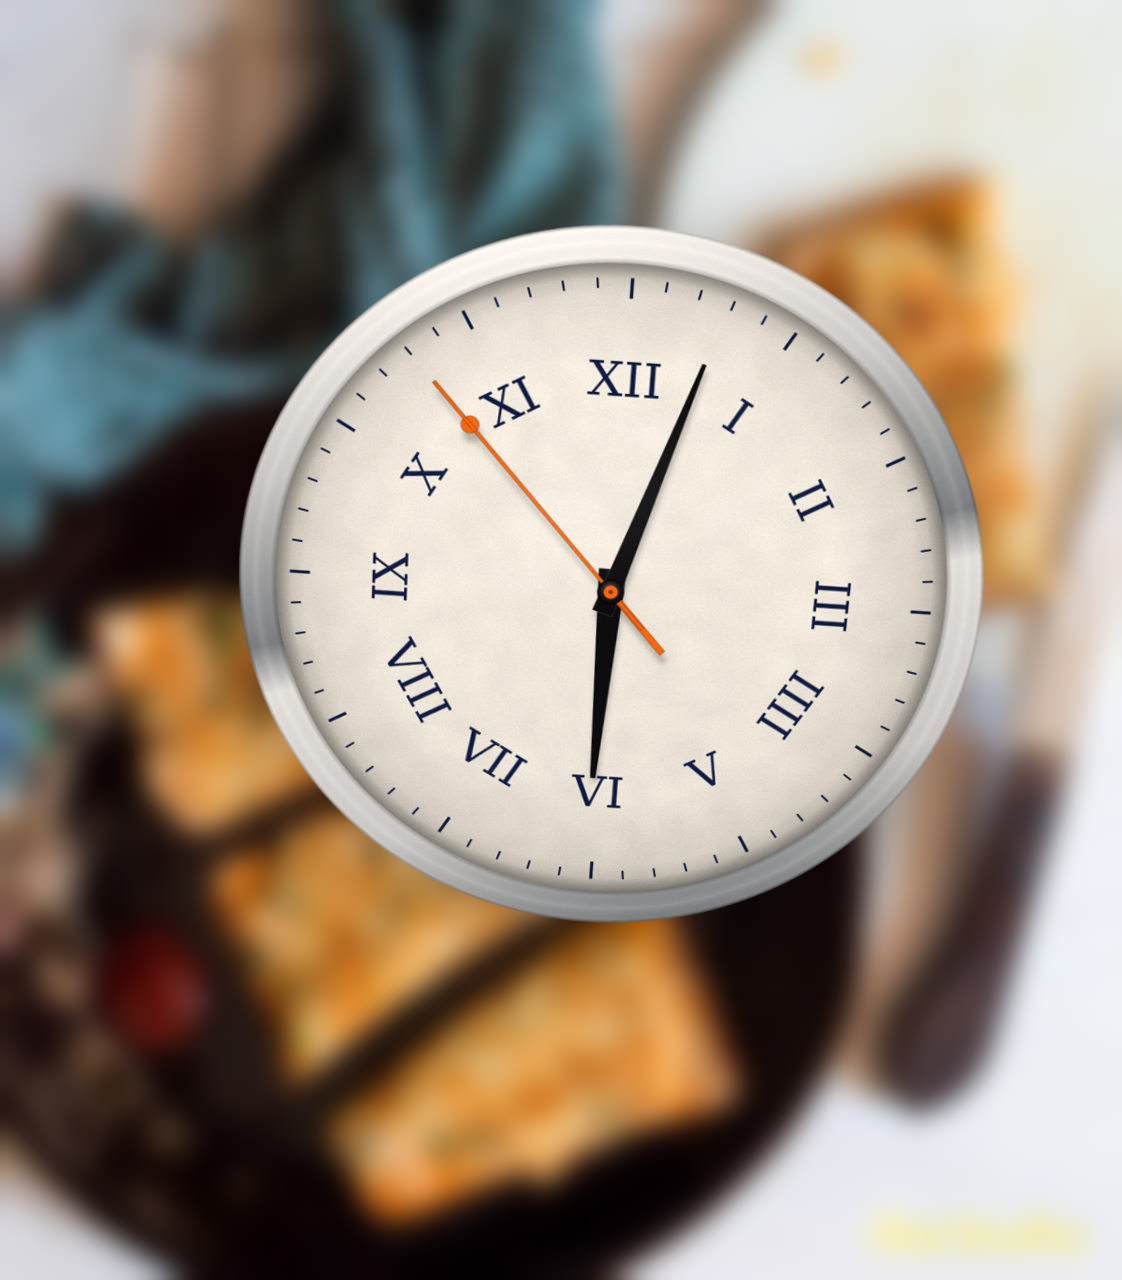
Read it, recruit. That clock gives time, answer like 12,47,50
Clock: 6,02,53
